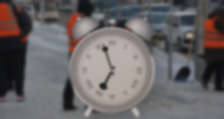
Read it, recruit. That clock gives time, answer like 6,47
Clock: 6,57
